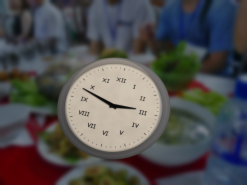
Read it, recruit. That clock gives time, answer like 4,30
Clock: 2,48
